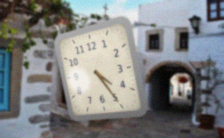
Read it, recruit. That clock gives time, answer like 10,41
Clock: 4,25
